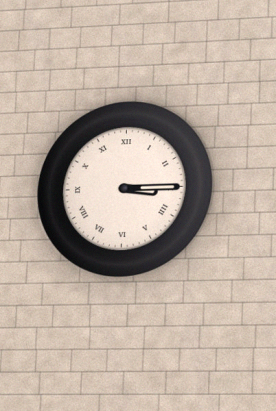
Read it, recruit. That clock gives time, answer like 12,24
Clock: 3,15
